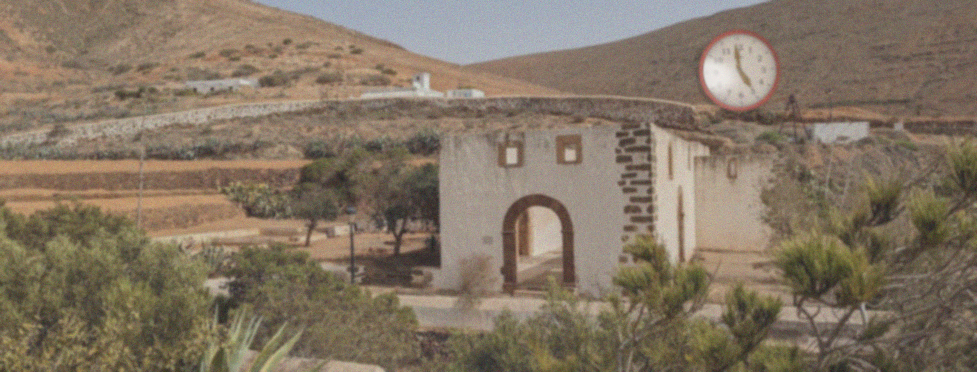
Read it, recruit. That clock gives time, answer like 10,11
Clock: 4,59
